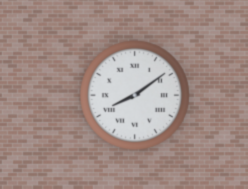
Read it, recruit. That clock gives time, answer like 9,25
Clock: 8,09
